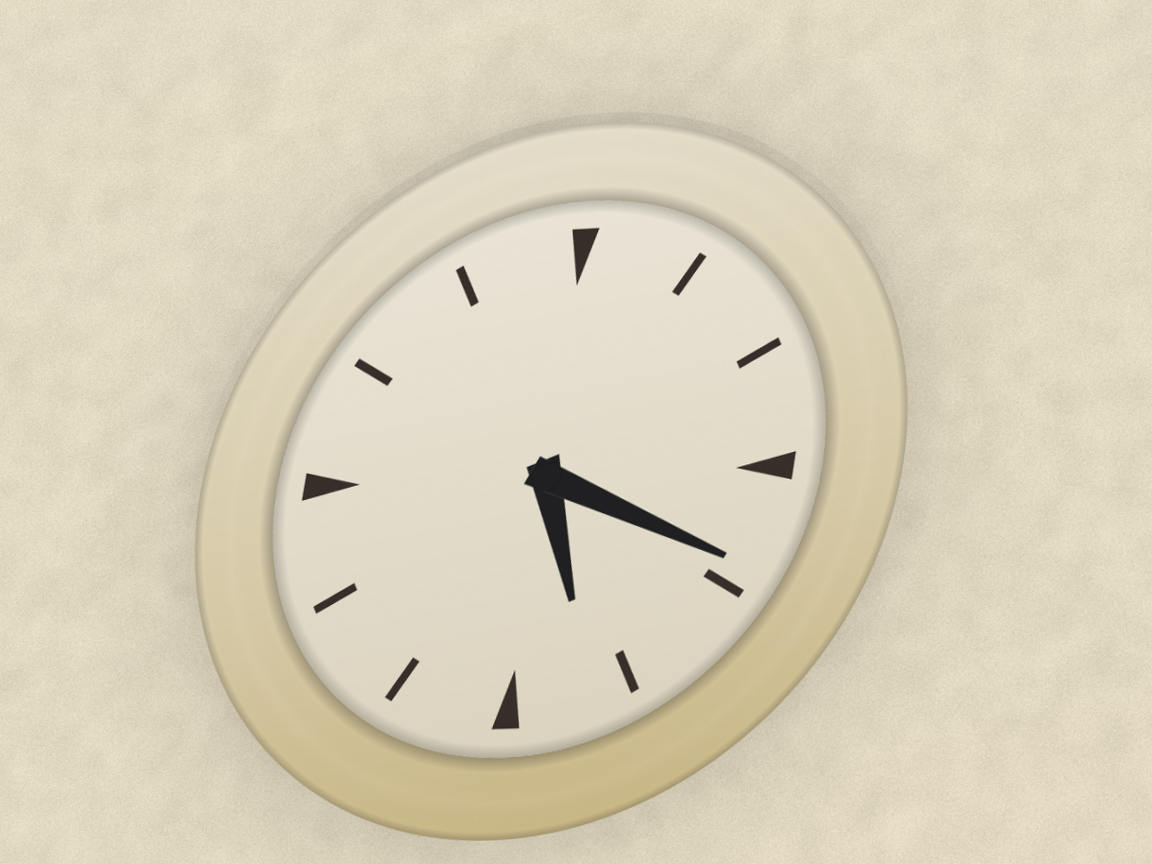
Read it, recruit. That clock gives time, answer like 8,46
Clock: 5,19
